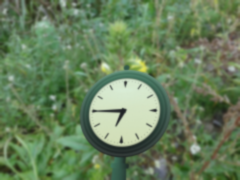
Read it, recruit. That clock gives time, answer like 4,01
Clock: 6,45
